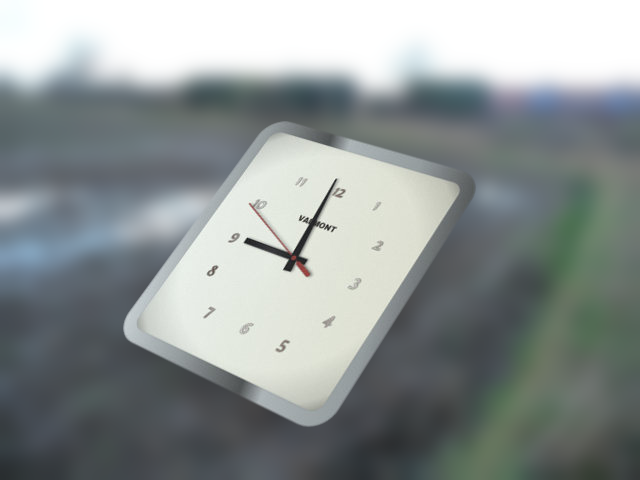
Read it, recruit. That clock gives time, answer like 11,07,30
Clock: 8,58,49
